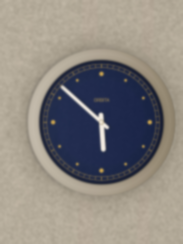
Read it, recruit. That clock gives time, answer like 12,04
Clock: 5,52
